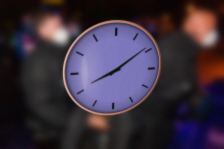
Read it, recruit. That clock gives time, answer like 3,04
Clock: 8,09
